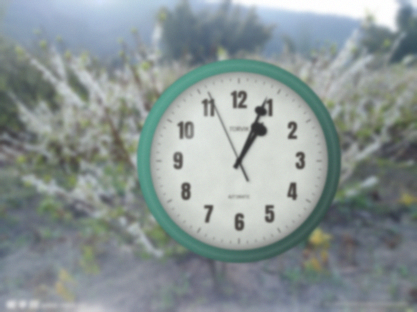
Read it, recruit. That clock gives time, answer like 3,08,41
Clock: 1,03,56
